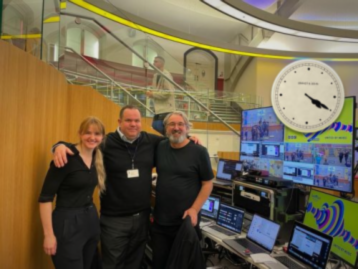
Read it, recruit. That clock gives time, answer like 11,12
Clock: 4,20
